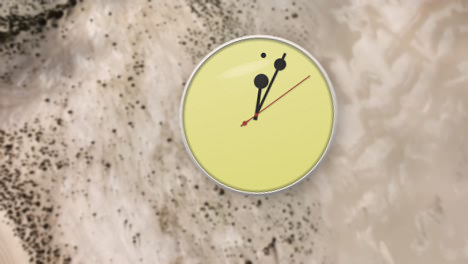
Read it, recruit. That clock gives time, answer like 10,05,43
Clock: 12,03,08
